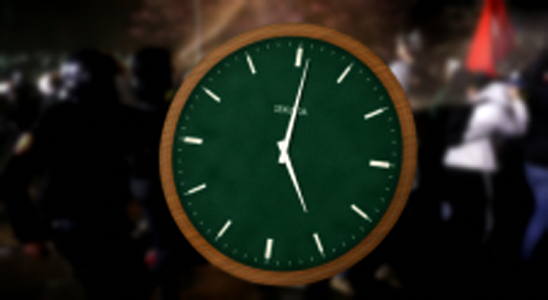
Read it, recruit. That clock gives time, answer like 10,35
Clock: 5,01
